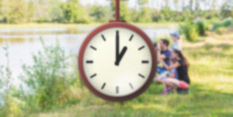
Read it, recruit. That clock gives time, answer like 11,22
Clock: 1,00
